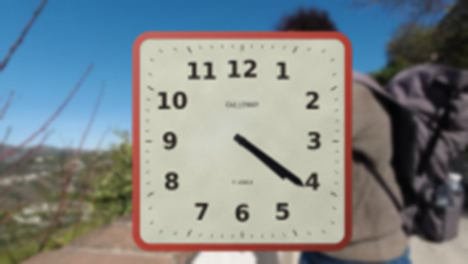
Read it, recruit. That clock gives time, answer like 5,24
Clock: 4,21
